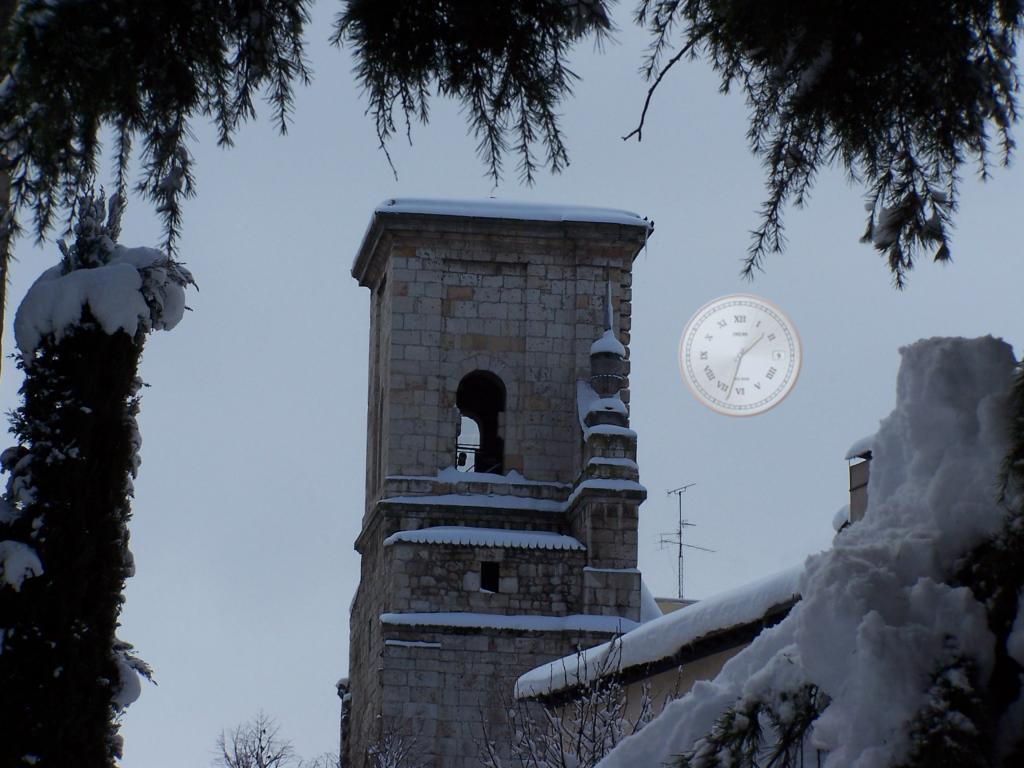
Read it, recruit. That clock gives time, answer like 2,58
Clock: 1,33
